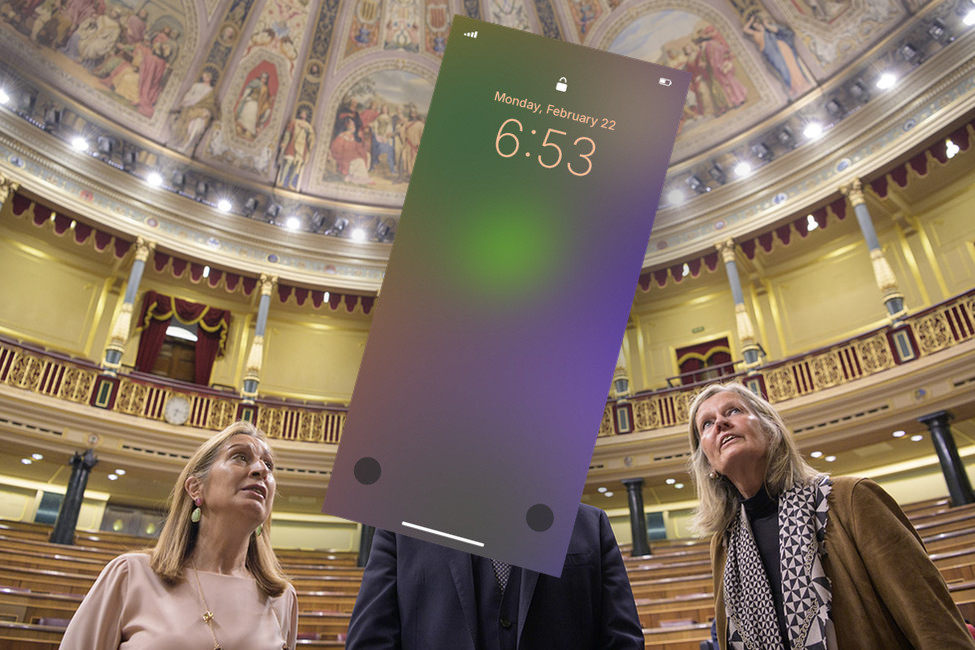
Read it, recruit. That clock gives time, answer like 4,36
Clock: 6,53
